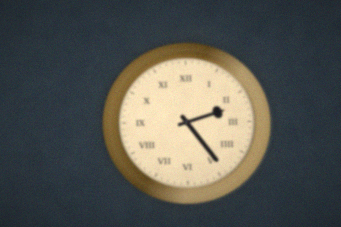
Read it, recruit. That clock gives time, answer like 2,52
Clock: 2,24
